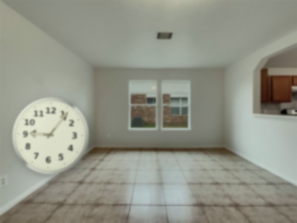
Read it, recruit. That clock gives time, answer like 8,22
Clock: 9,06
